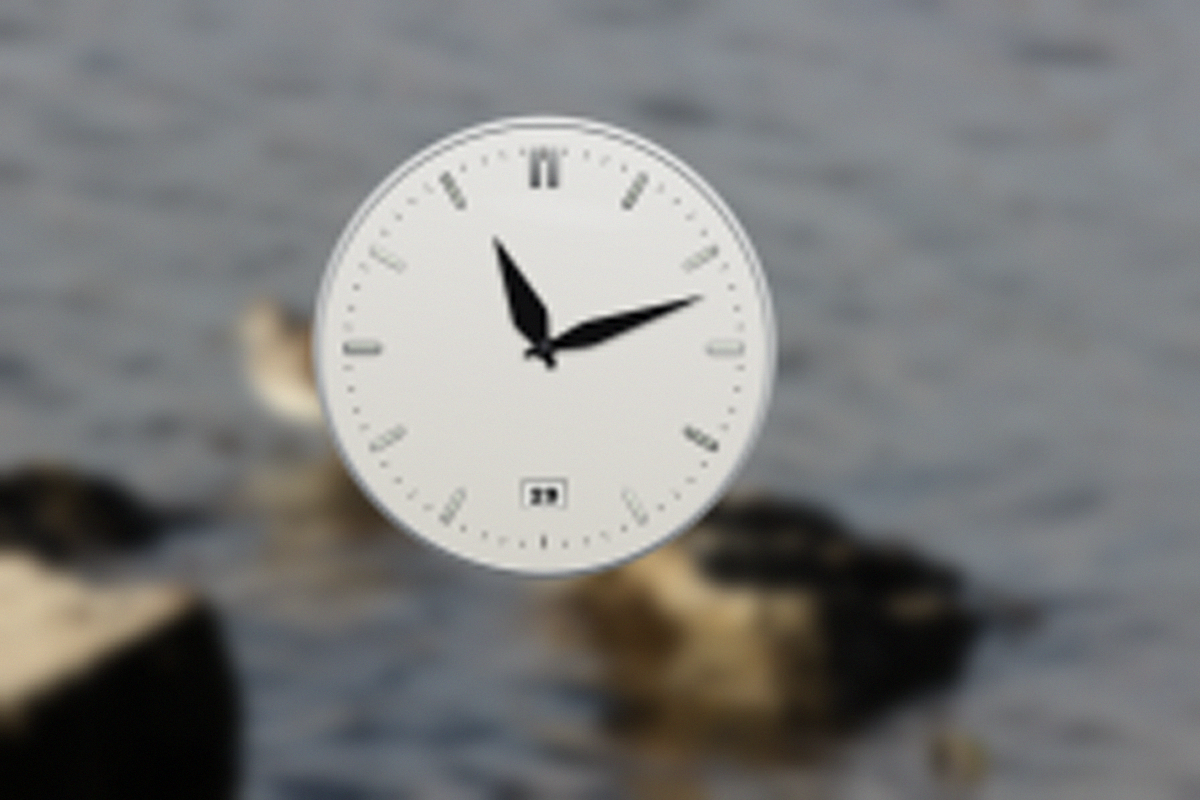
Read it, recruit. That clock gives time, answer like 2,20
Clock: 11,12
